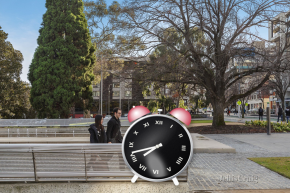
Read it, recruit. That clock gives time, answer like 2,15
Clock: 7,42
